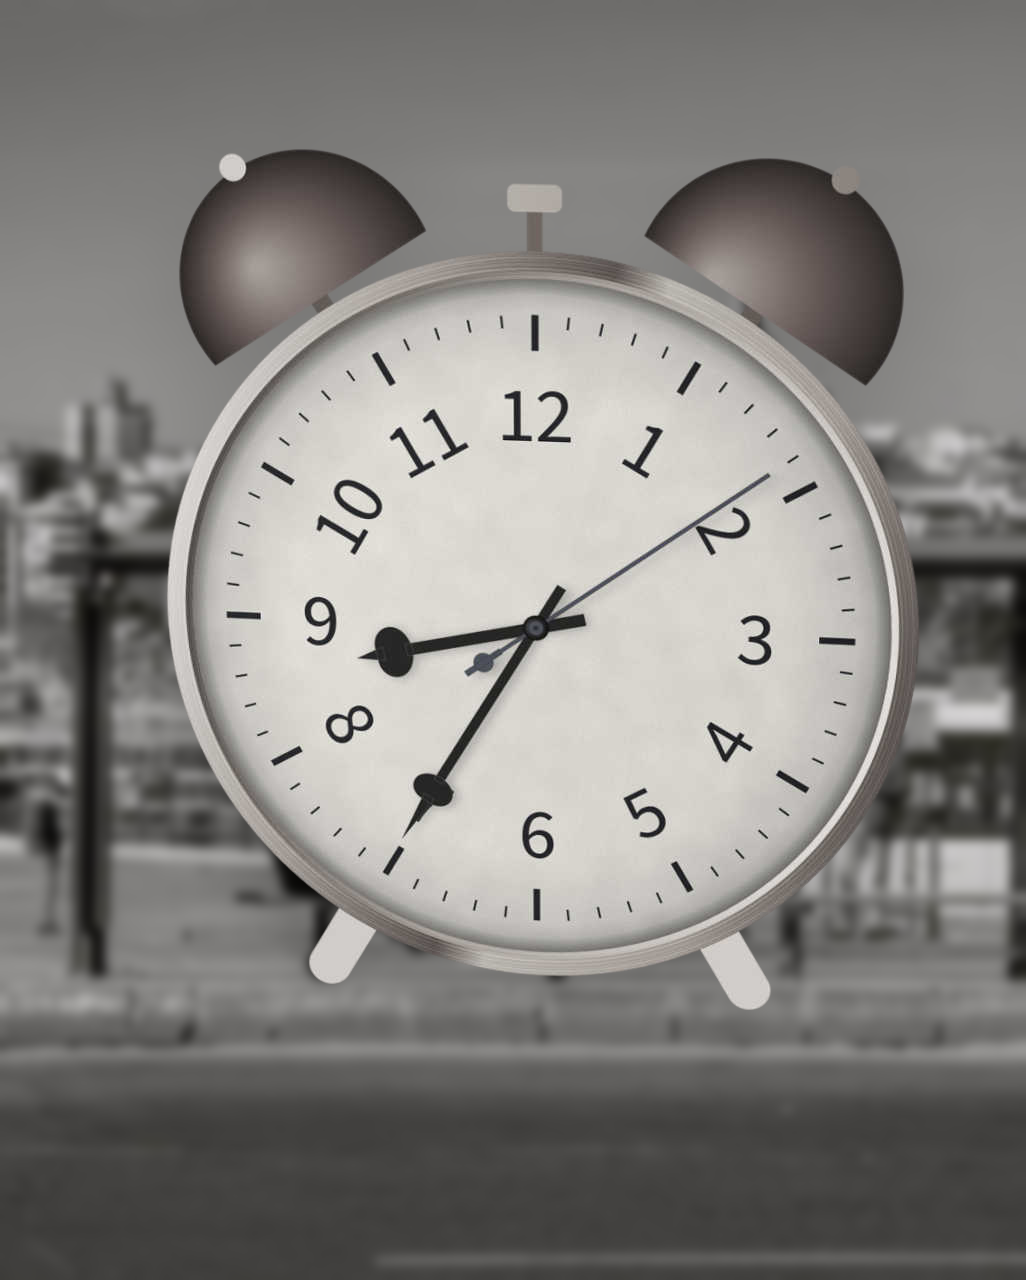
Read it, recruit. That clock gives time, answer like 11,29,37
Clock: 8,35,09
